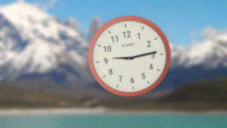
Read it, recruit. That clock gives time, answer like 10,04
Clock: 9,14
